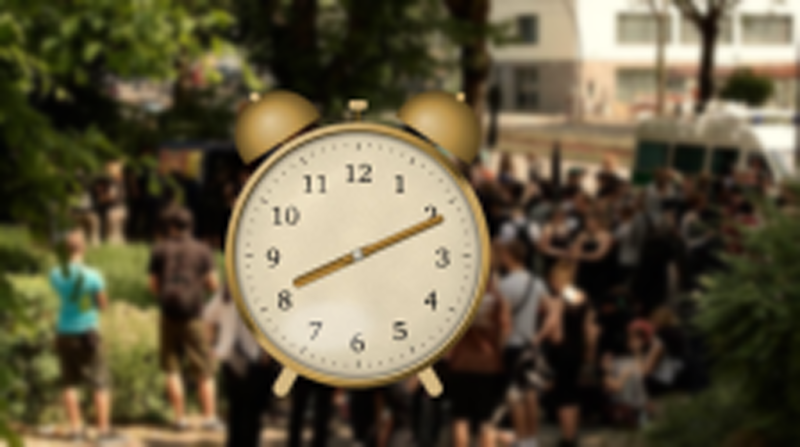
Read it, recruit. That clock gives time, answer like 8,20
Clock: 8,11
